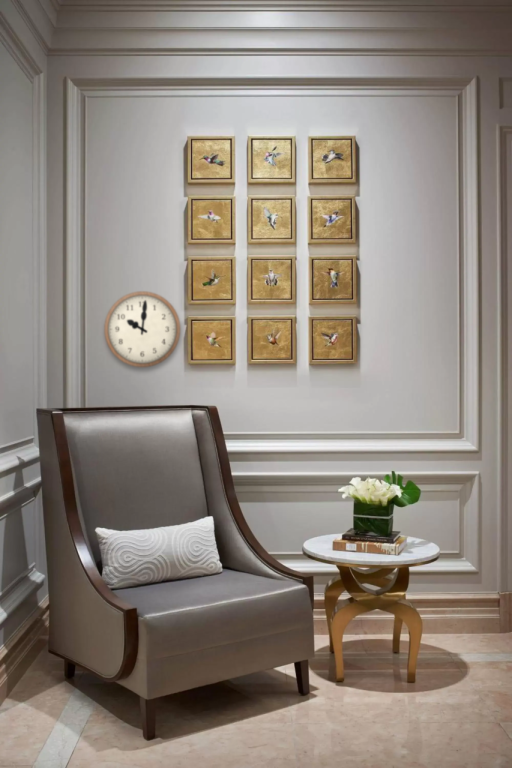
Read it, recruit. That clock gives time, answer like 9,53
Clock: 10,01
